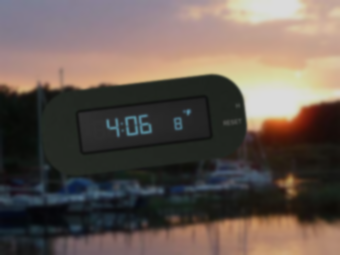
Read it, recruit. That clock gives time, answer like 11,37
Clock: 4,06
